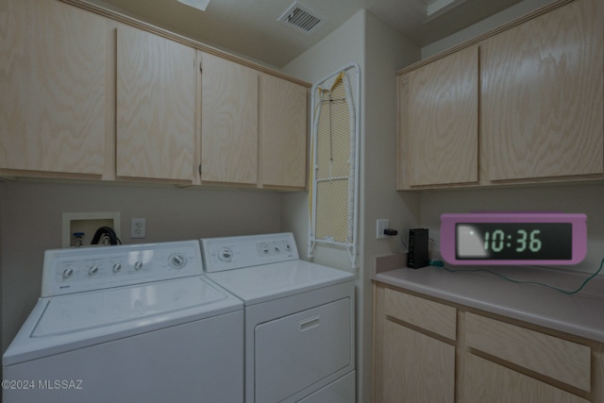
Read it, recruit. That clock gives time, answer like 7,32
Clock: 10,36
